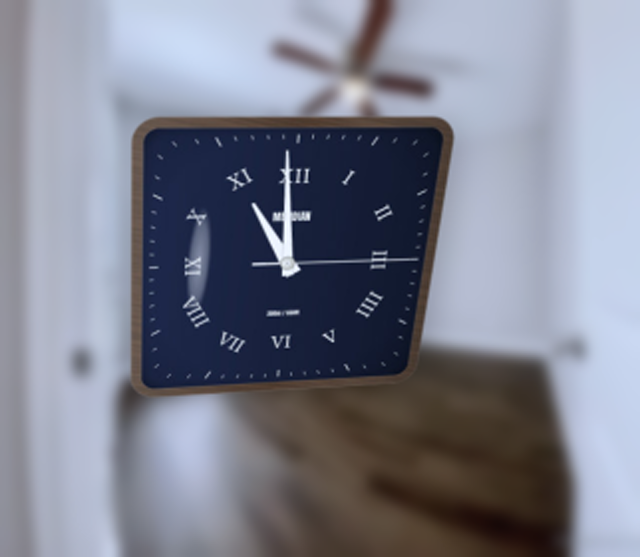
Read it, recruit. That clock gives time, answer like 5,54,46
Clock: 10,59,15
